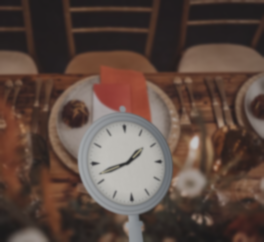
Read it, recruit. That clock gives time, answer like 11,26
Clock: 1,42
